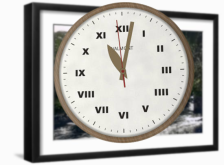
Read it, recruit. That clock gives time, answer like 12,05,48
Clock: 11,01,59
